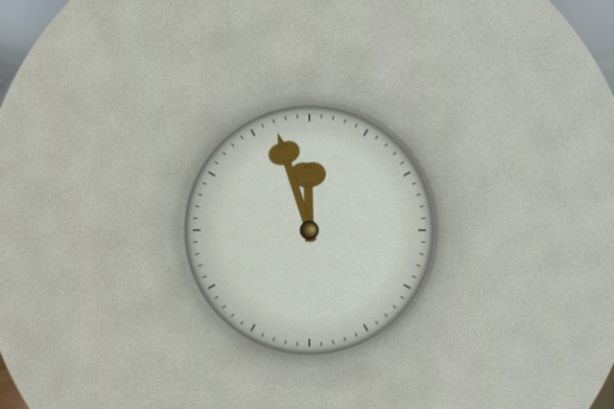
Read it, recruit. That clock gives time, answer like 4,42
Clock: 11,57
